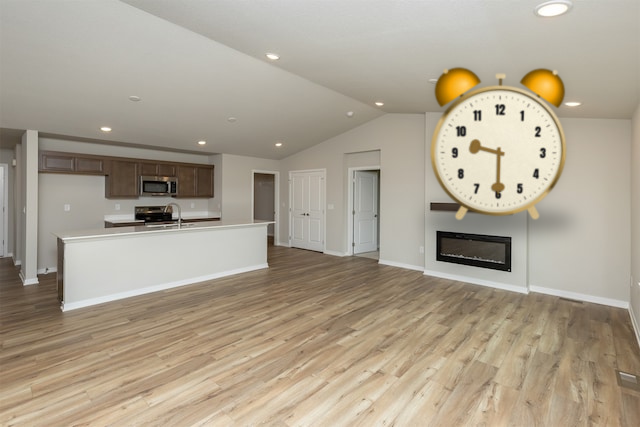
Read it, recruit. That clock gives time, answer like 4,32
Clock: 9,30
